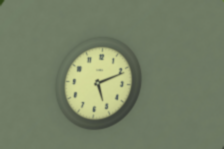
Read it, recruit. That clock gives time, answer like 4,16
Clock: 5,11
